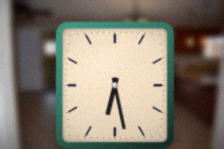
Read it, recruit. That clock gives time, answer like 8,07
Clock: 6,28
